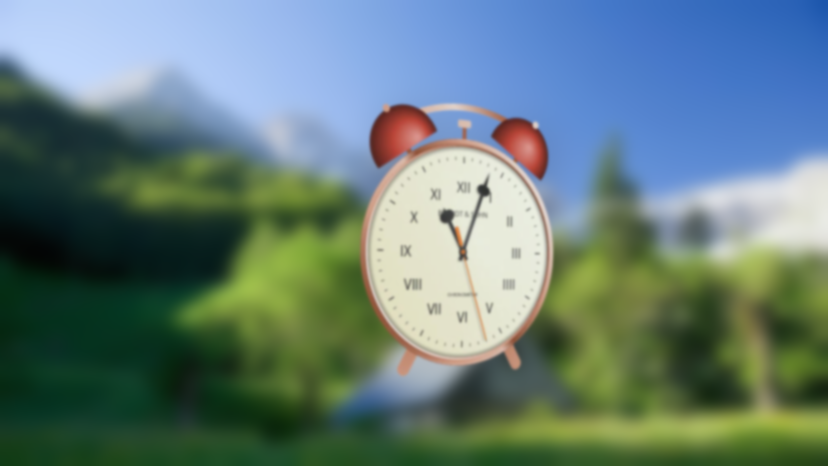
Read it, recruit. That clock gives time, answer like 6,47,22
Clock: 11,03,27
